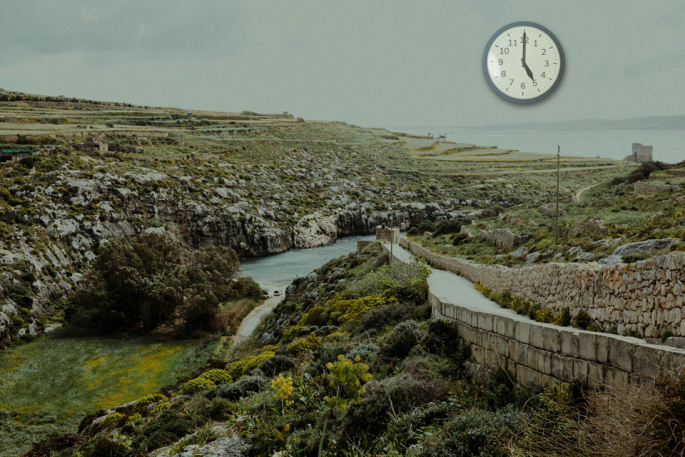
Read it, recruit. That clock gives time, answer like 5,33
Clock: 5,00
